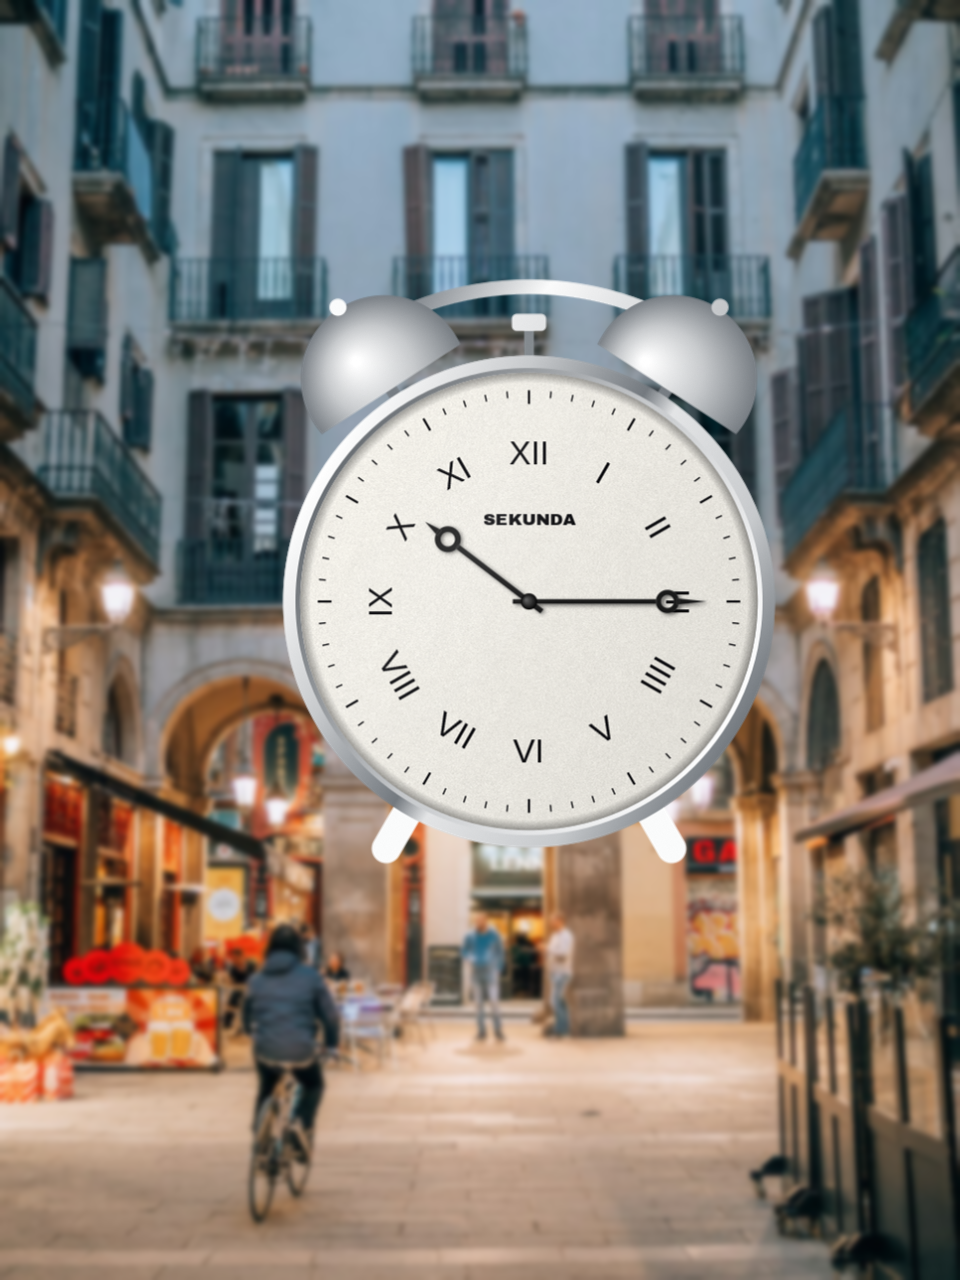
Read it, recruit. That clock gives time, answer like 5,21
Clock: 10,15
